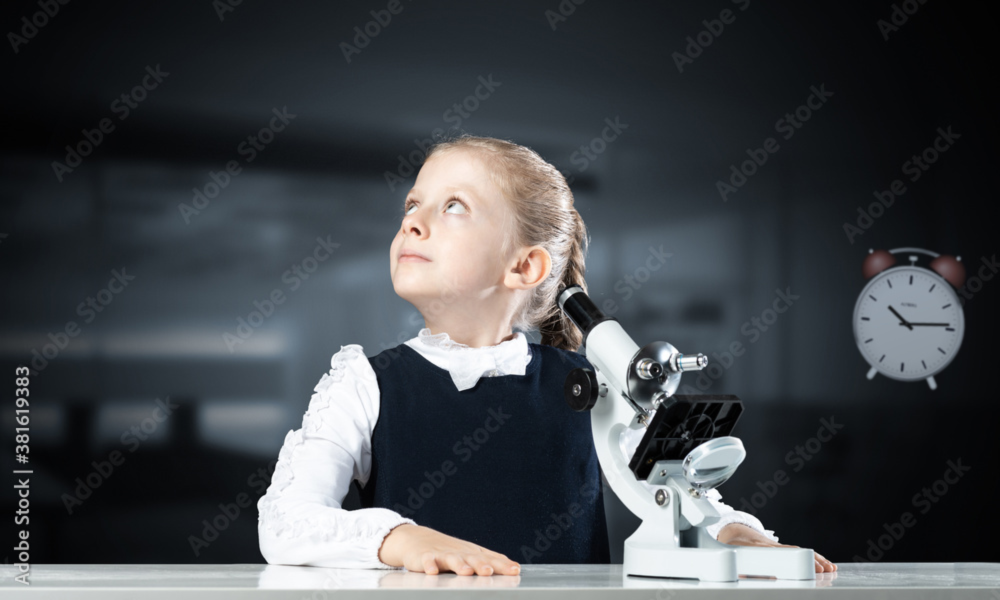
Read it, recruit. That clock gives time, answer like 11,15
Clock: 10,14
